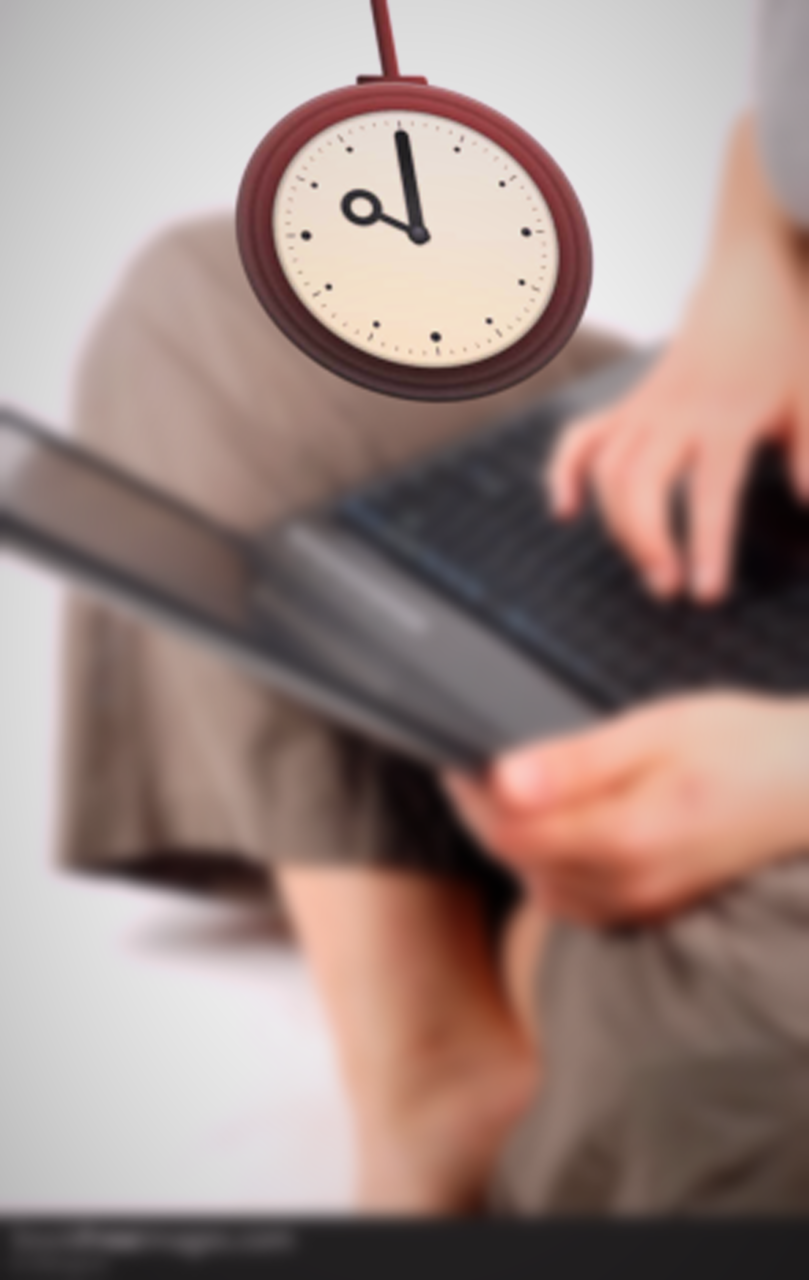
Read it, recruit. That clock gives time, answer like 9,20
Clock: 10,00
